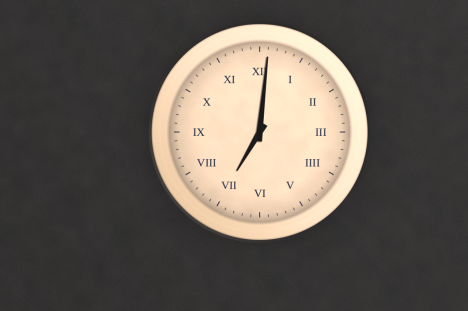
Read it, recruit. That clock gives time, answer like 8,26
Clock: 7,01
